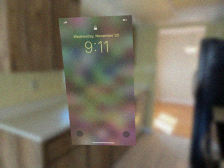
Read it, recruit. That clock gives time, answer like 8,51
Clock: 9,11
